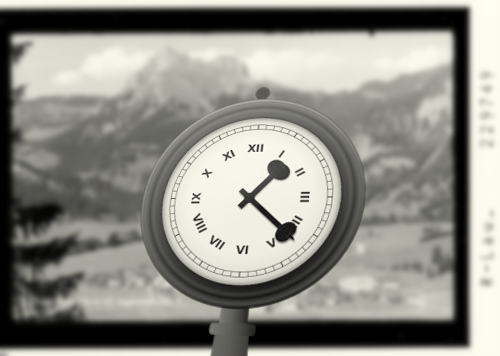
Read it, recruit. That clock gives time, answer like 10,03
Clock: 1,22
